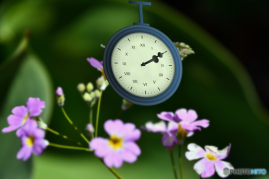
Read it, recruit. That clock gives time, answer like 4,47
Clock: 2,10
